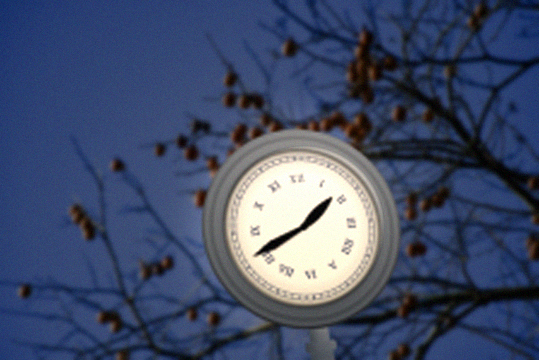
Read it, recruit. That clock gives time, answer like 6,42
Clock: 1,41
